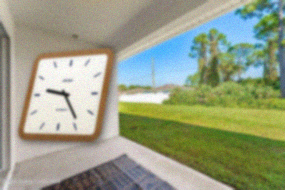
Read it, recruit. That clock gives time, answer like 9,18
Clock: 9,24
